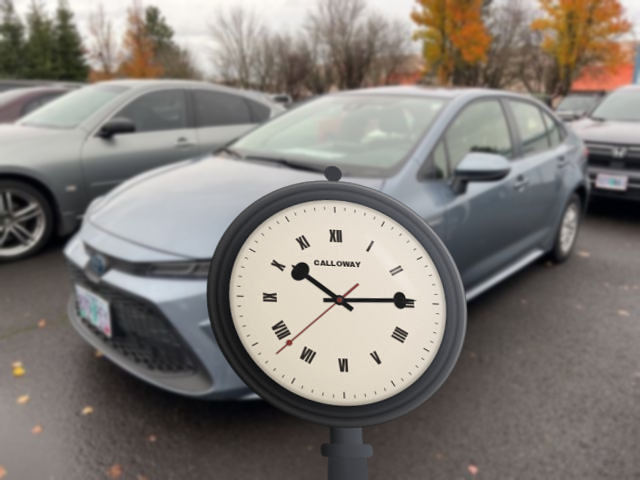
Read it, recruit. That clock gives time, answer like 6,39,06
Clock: 10,14,38
